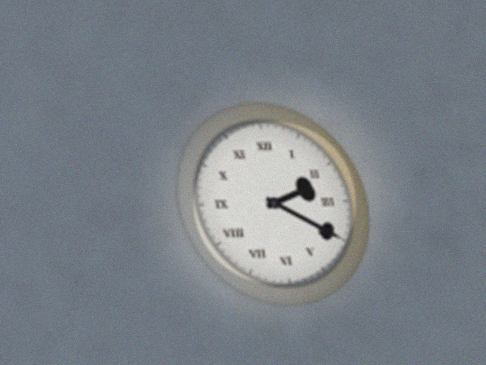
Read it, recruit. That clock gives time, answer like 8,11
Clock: 2,20
